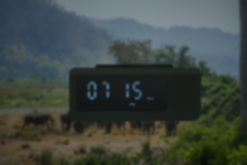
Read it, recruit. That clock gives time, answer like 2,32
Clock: 7,15
